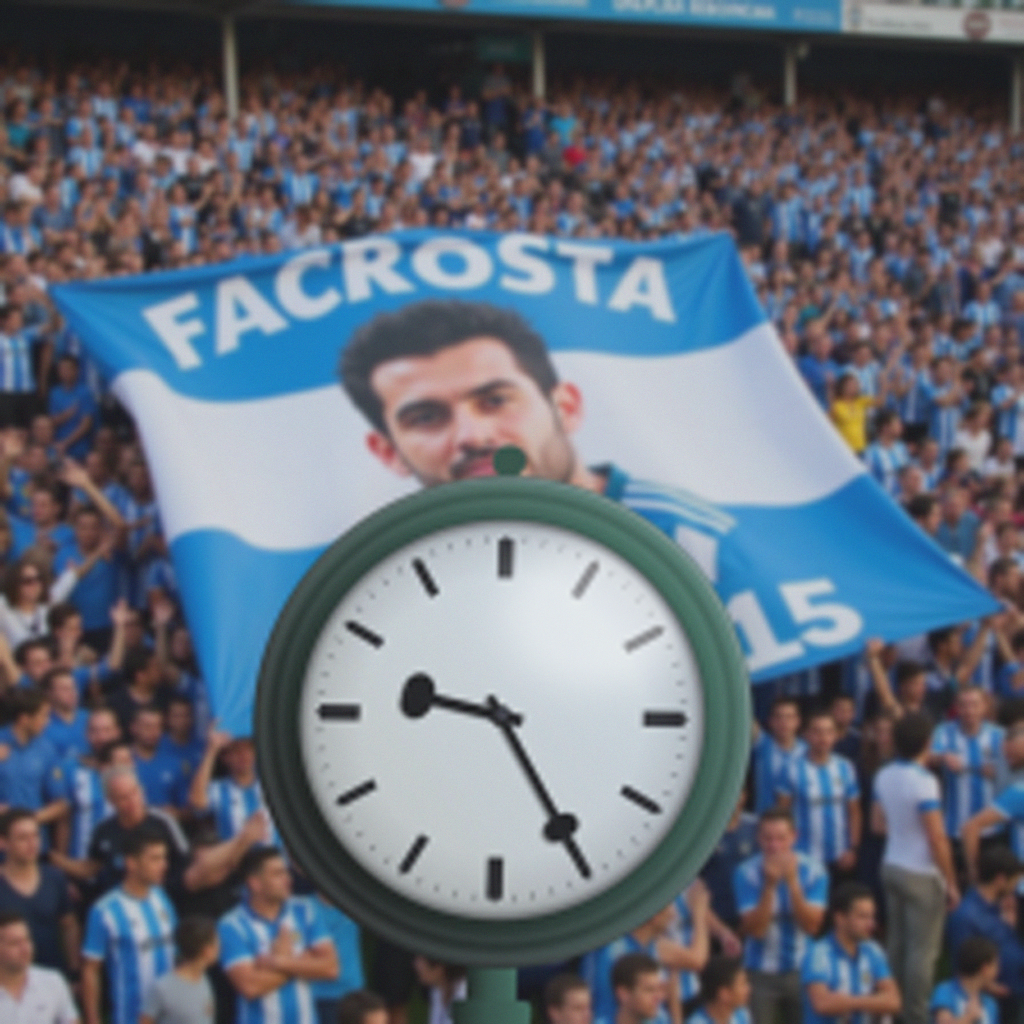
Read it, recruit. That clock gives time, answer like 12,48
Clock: 9,25
